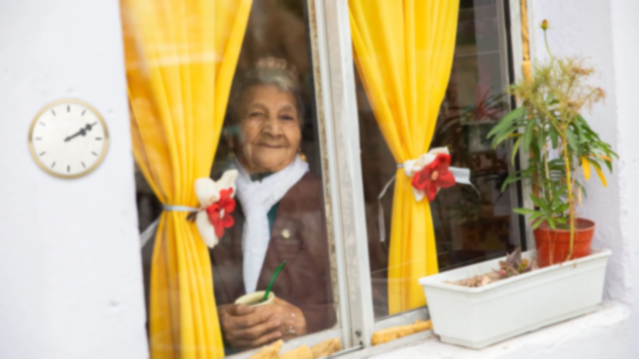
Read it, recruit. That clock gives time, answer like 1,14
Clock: 2,10
